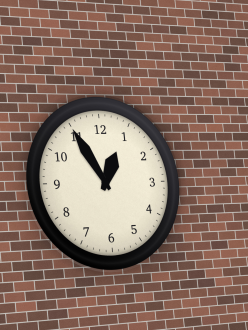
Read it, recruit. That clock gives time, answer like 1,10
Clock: 12,55
